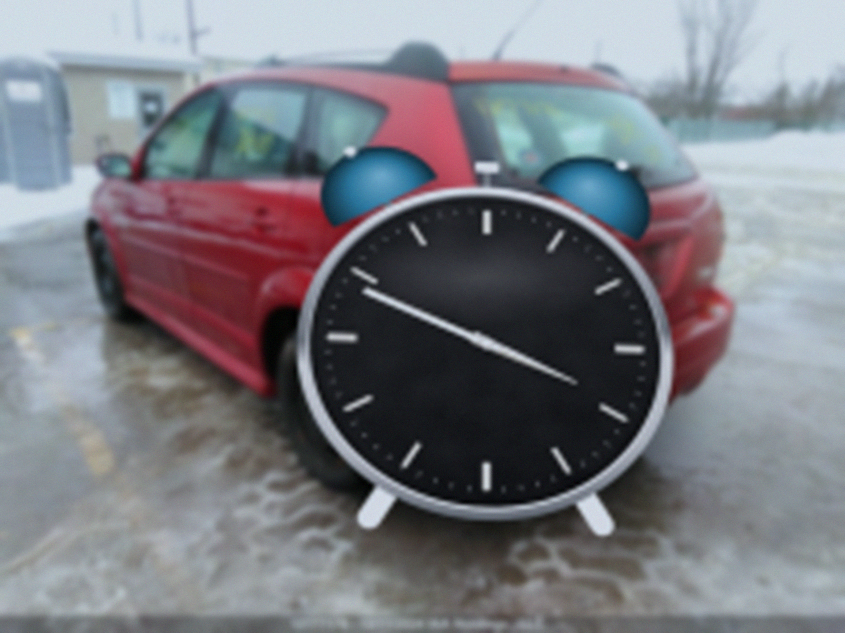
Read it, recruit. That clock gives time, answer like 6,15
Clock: 3,49
